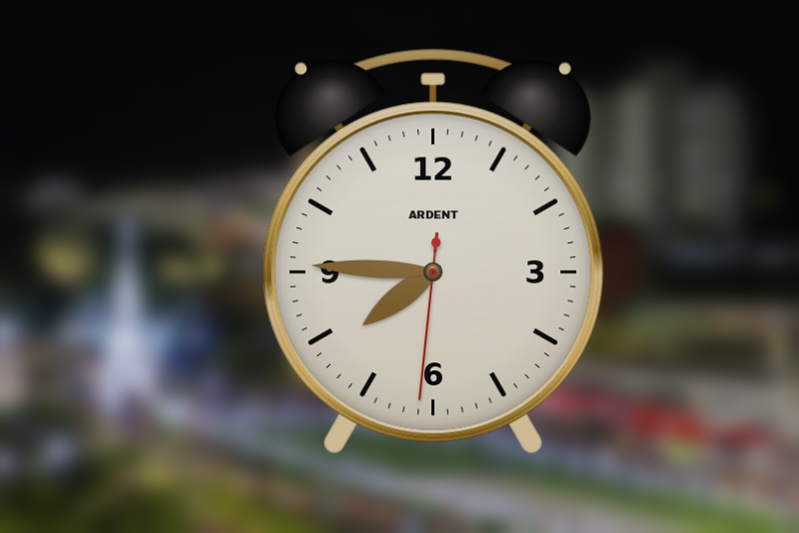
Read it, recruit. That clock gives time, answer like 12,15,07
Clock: 7,45,31
